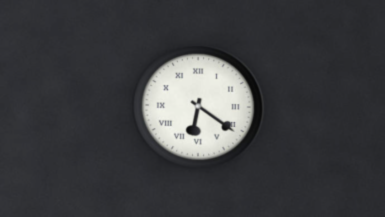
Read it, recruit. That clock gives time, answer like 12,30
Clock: 6,21
